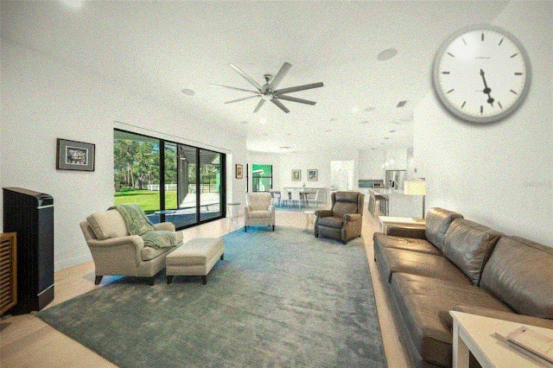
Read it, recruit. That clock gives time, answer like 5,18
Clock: 5,27
